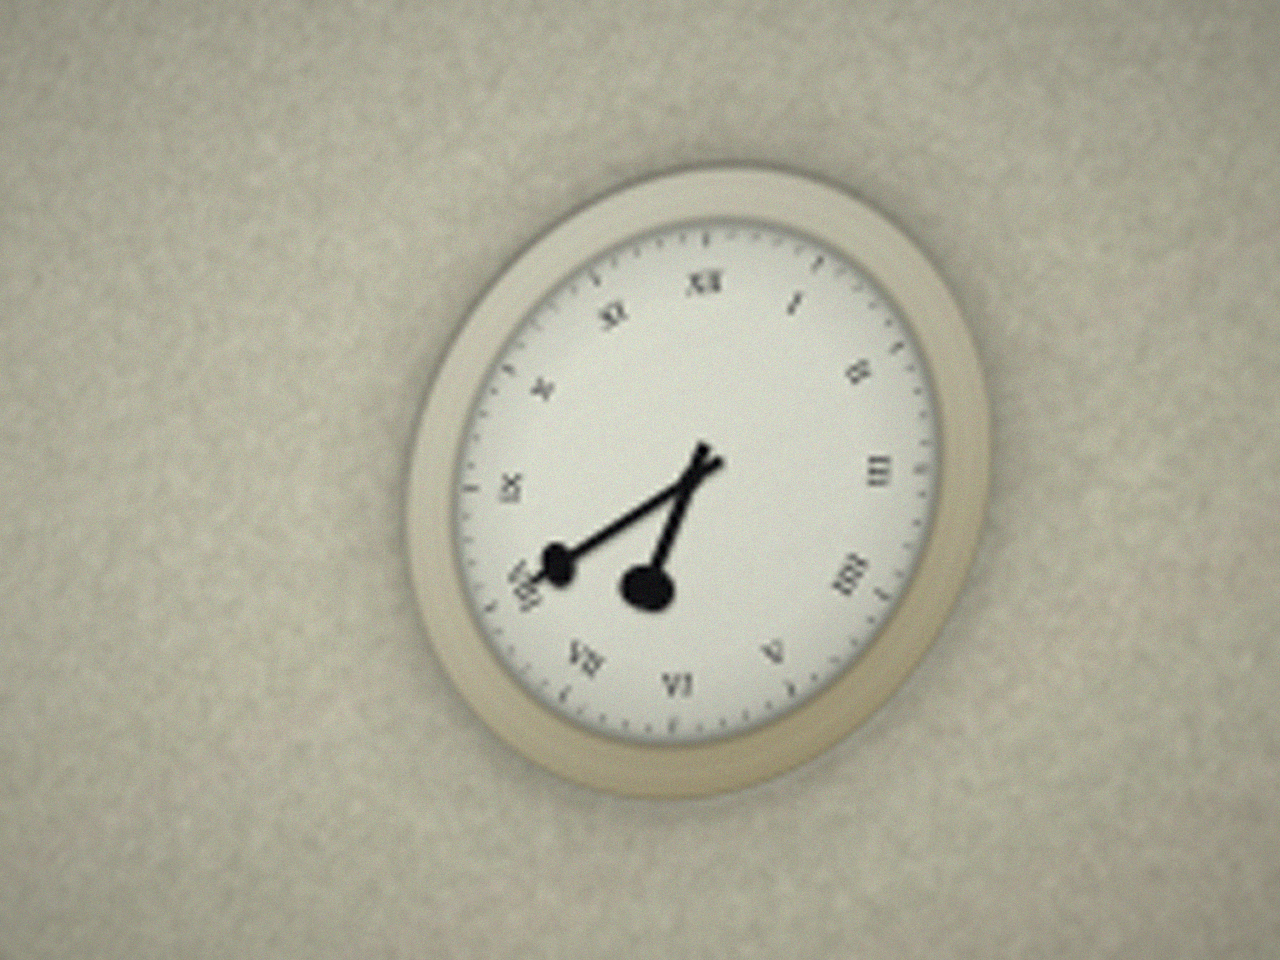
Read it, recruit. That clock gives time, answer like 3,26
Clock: 6,40
